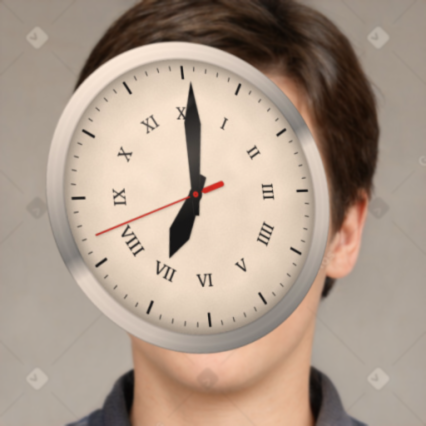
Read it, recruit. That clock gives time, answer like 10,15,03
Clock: 7,00,42
